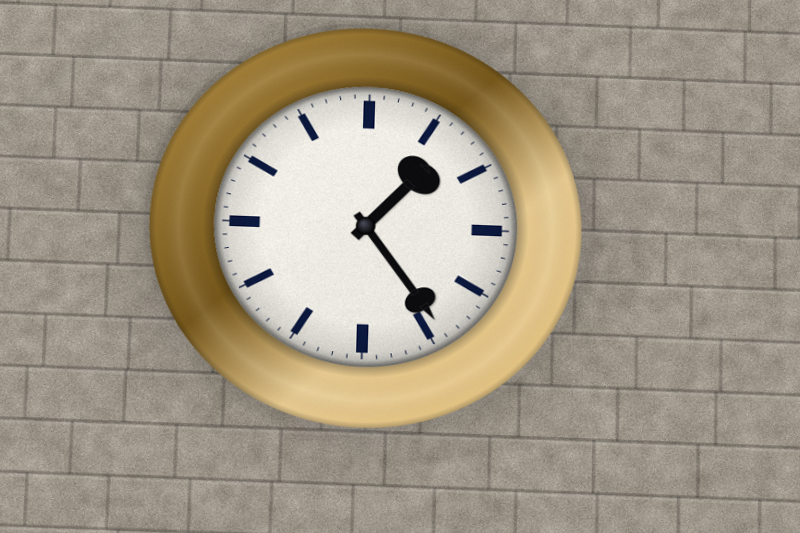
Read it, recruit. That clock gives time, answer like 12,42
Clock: 1,24
